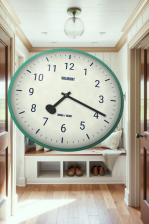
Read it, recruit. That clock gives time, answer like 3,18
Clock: 7,19
